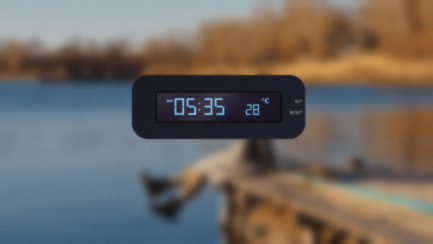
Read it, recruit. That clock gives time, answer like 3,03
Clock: 5,35
